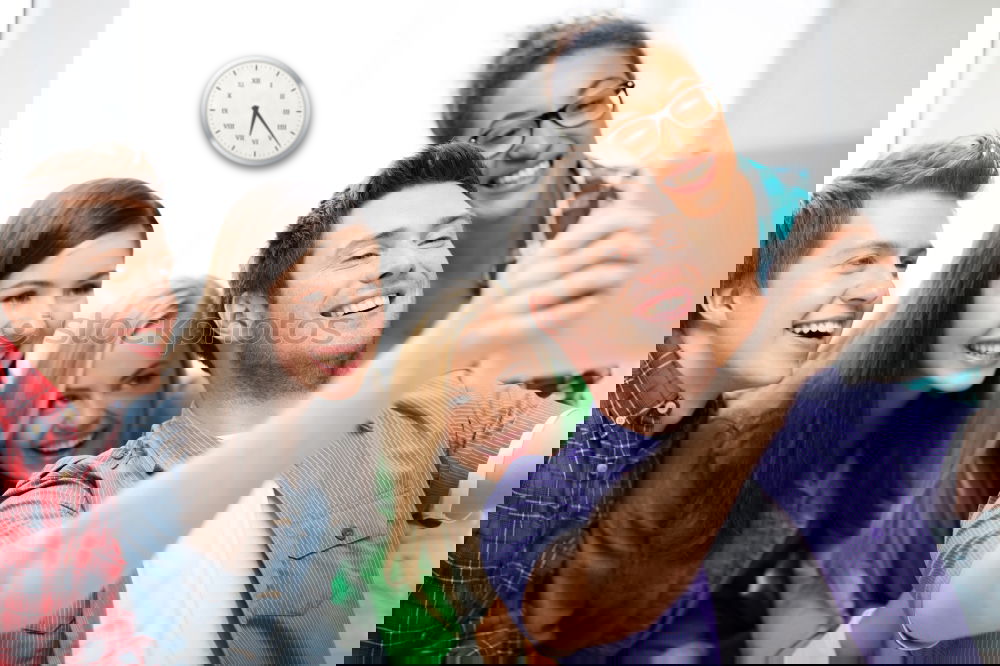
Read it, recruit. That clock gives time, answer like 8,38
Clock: 6,24
